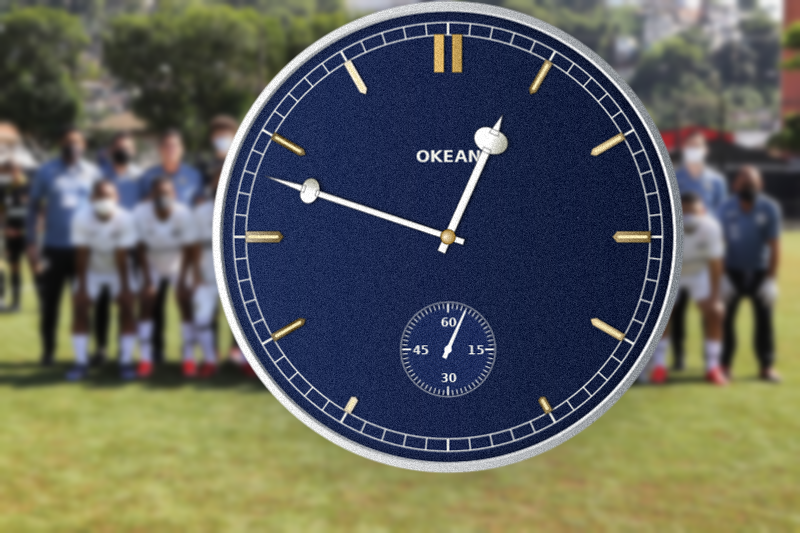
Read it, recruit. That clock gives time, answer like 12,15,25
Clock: 12,48,04
